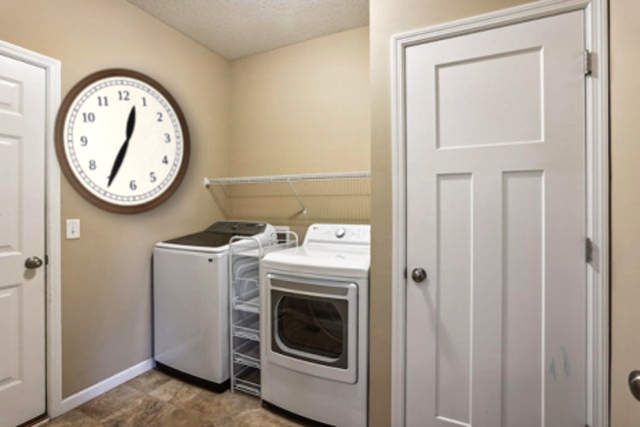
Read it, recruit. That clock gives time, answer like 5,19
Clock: 12,35
